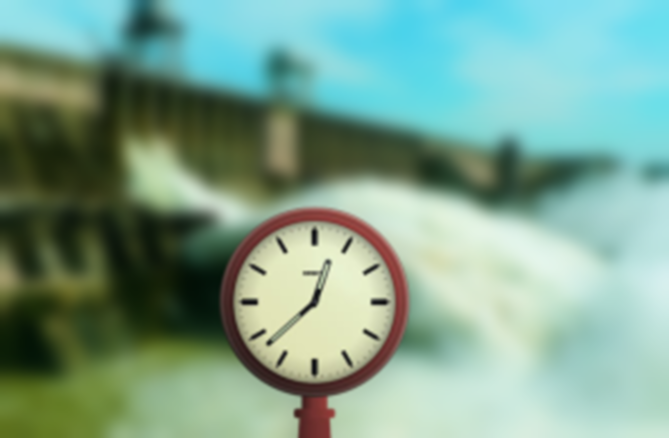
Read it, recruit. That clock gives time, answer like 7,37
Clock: 12,38
